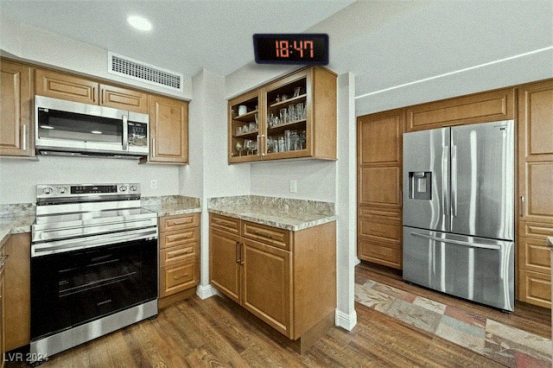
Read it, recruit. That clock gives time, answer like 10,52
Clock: 18,47
